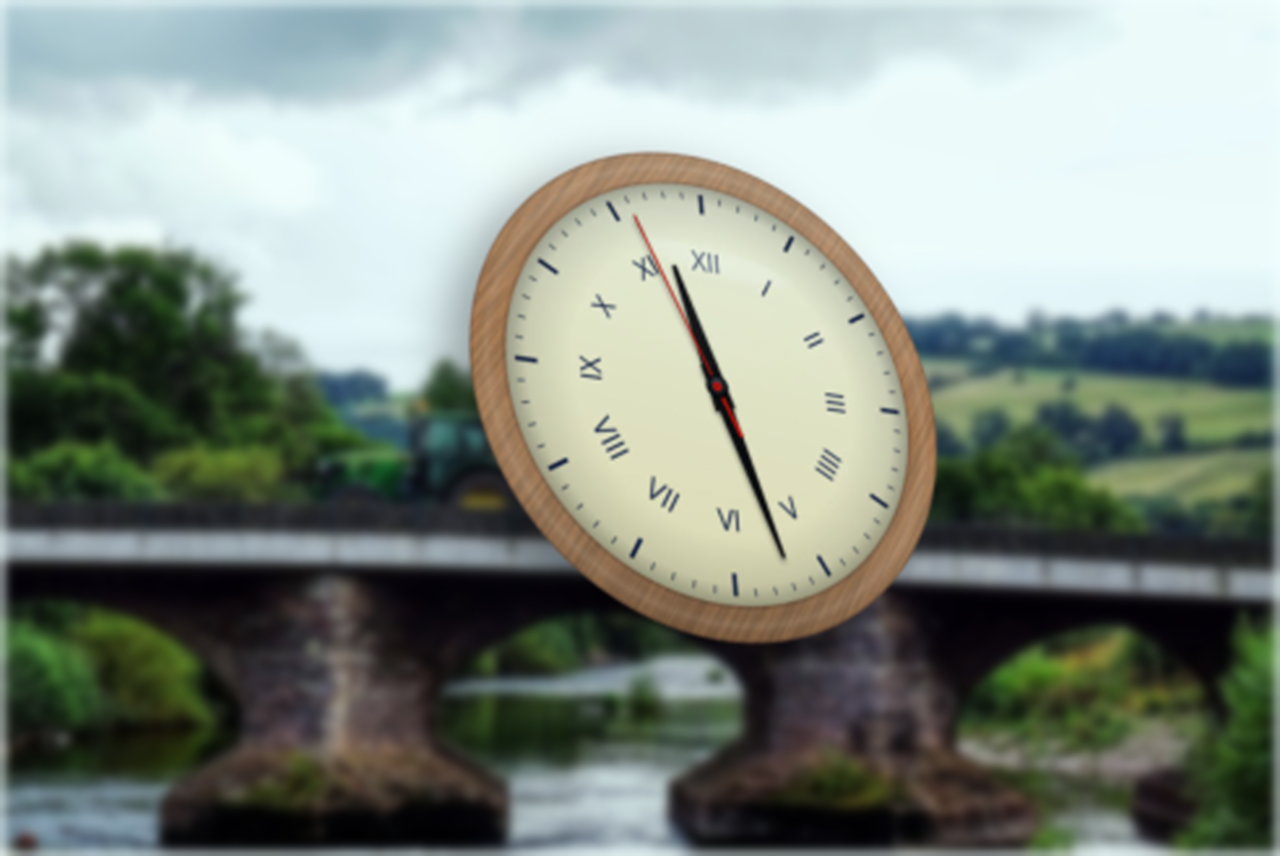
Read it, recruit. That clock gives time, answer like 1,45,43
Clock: 11,26,56
